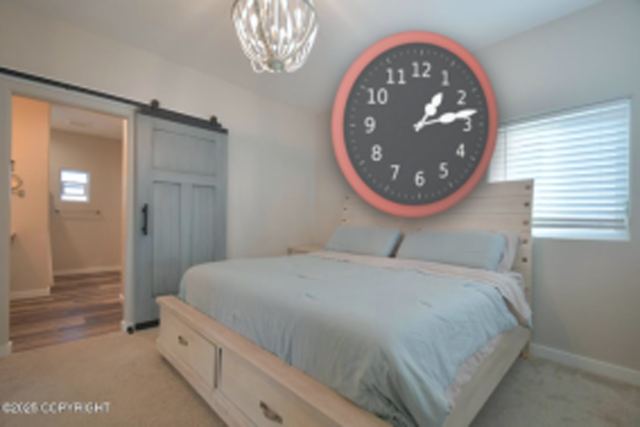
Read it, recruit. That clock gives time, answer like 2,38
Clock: 1,13
